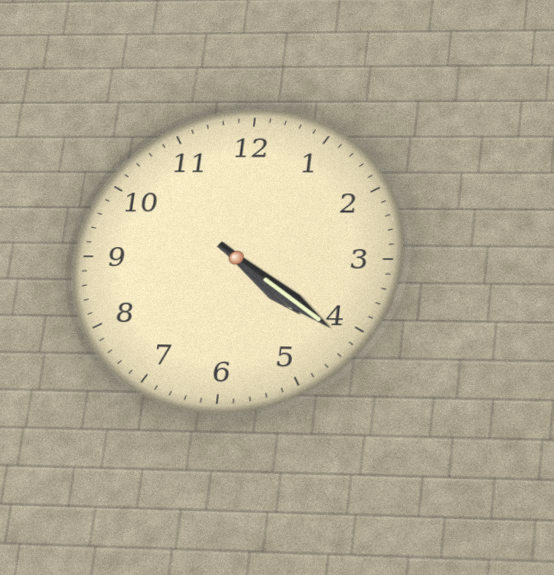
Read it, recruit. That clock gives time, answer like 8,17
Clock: 4,21
